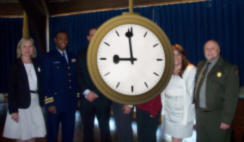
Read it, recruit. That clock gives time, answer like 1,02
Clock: 8,59
